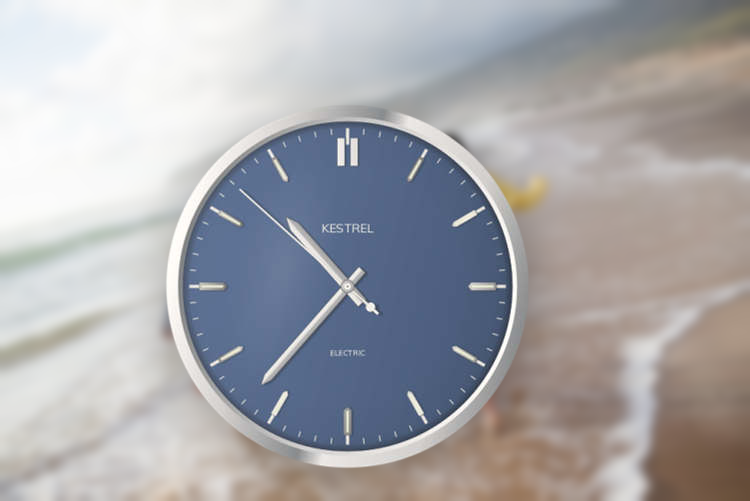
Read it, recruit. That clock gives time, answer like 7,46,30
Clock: 10,36,52
